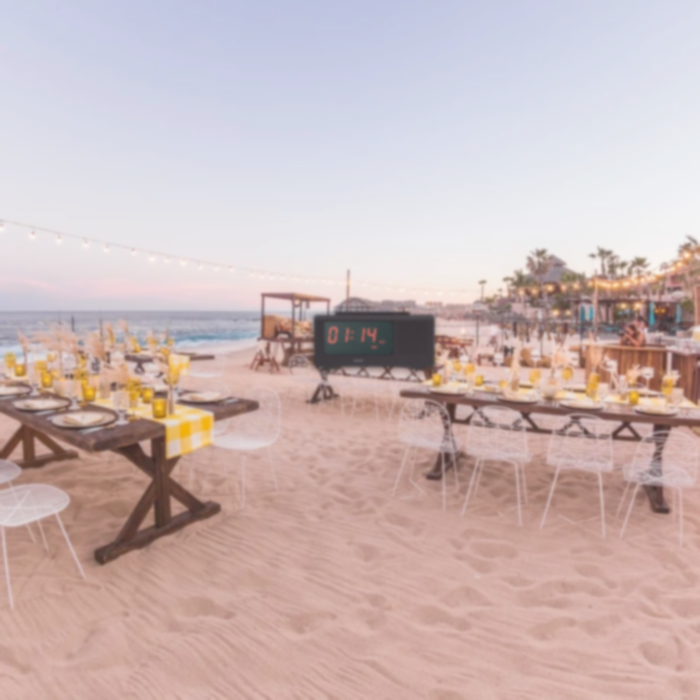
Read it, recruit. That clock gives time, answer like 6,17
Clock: 1,14
